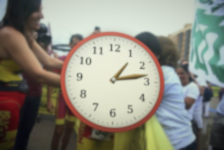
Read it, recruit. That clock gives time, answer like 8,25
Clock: 1,13
